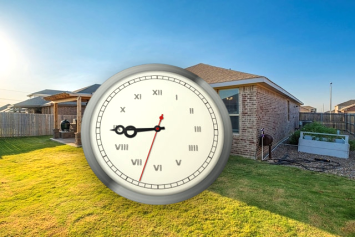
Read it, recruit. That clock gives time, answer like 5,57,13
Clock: 8,44,33
